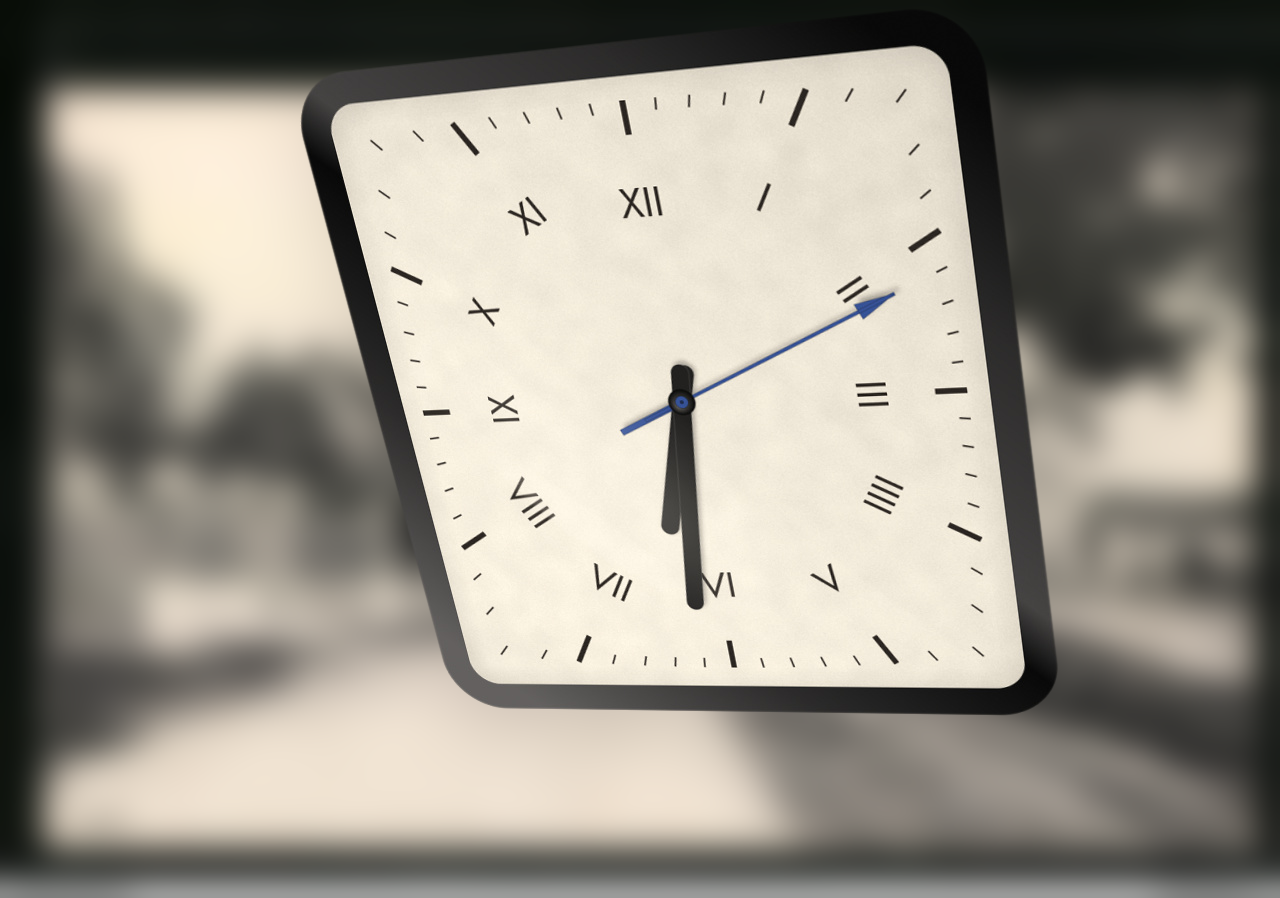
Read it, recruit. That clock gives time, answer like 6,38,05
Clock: 6,31,11
